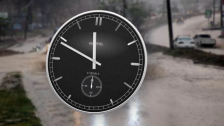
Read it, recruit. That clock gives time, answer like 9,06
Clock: 11,49
